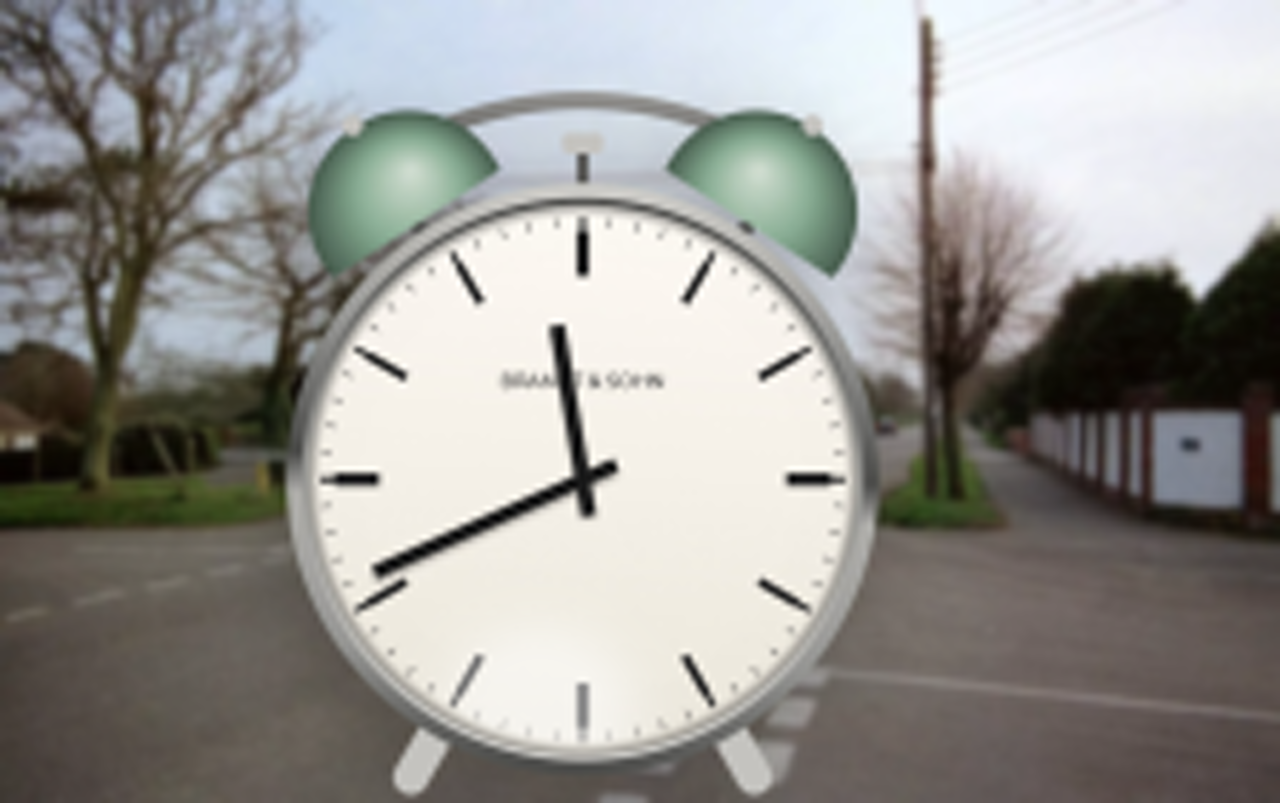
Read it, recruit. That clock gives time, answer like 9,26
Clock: 11,41
